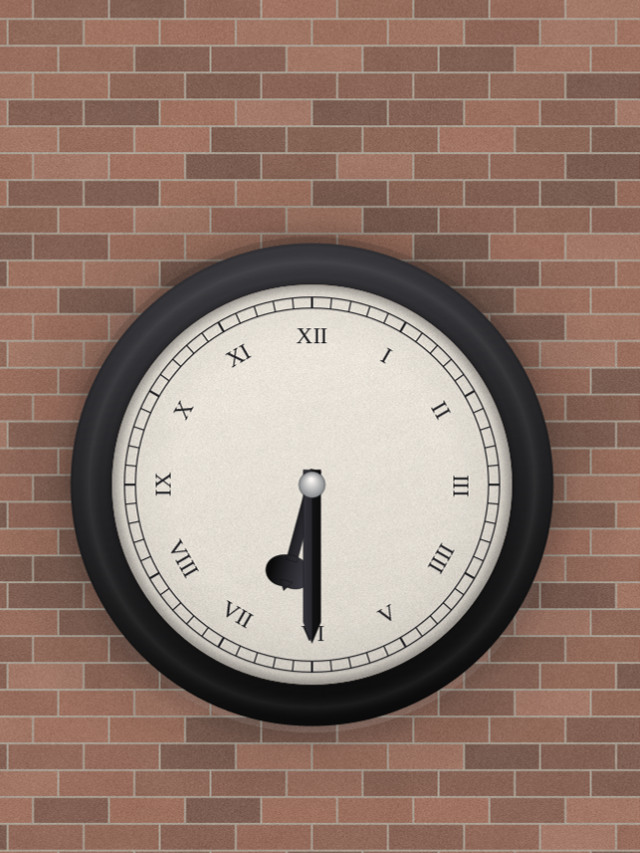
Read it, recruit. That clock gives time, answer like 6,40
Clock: 6,30
